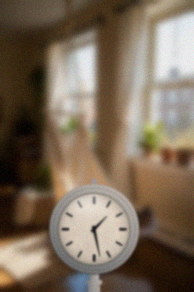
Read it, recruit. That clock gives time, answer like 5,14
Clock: 1,28
